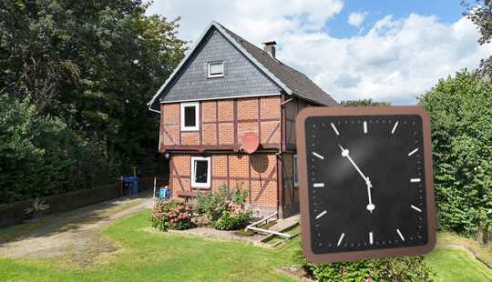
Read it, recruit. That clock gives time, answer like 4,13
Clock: 5,54
